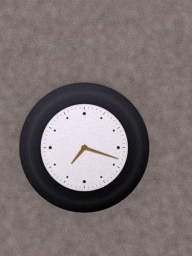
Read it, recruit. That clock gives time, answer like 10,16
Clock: 7,18
